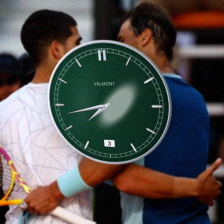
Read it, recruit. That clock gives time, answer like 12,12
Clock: 7,43
